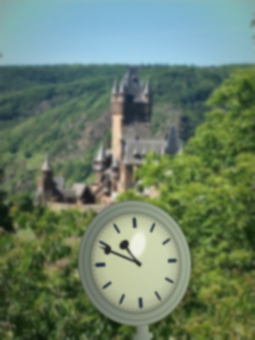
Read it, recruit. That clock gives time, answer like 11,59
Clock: 10,49
